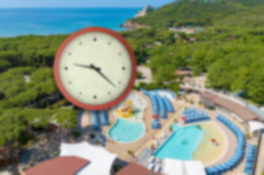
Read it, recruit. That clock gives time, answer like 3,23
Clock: 9,22
